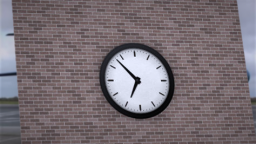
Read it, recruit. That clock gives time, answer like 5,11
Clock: 6,53
